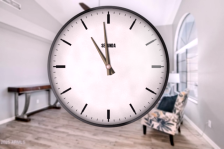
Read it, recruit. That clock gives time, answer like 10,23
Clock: 10,59
